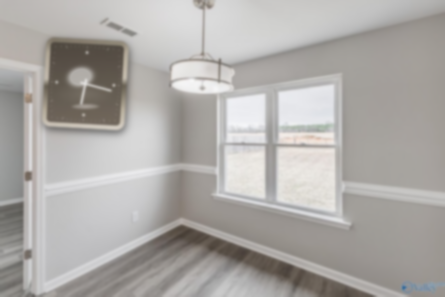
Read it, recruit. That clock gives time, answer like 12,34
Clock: 6,17
